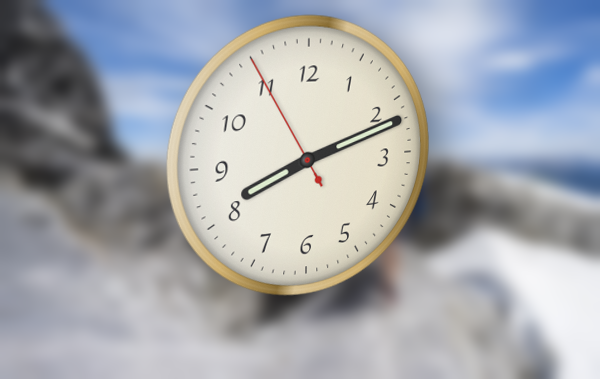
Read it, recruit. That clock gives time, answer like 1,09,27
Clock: 8,11,55
